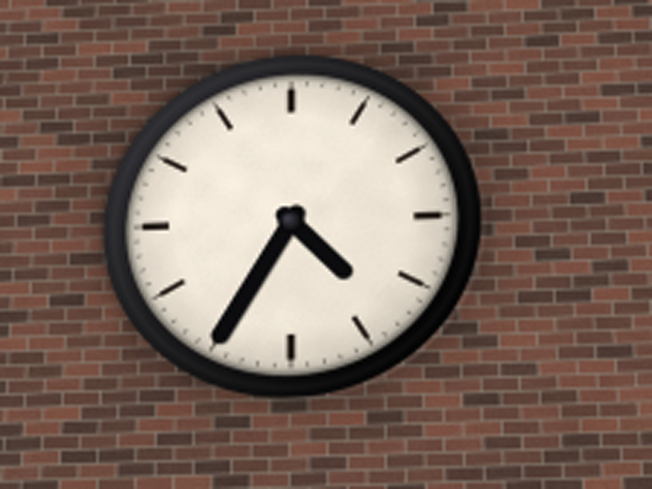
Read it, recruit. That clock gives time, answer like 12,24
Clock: 4,35
